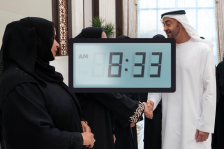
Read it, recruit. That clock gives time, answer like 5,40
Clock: 8,33
